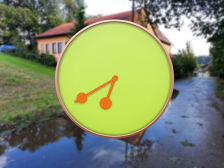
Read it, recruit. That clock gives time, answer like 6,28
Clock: 6,40
